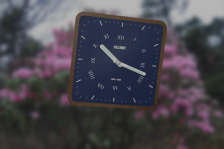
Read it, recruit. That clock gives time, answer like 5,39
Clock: 10,18
